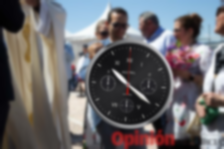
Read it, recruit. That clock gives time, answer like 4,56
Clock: 10,21
